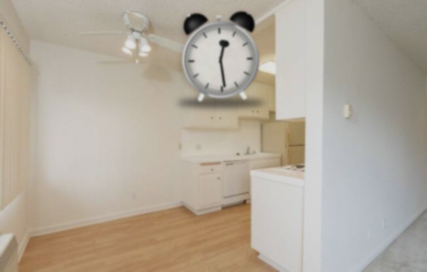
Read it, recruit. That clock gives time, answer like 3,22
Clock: 12,29
